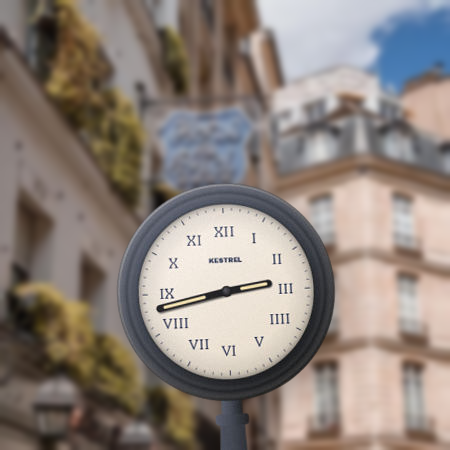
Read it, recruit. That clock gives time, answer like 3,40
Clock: 2,43
